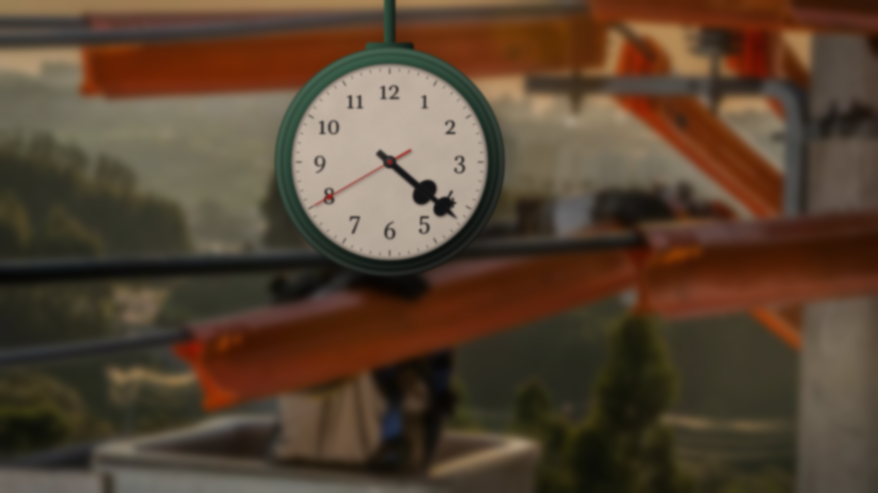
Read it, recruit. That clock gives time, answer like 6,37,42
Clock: 4,21,40
